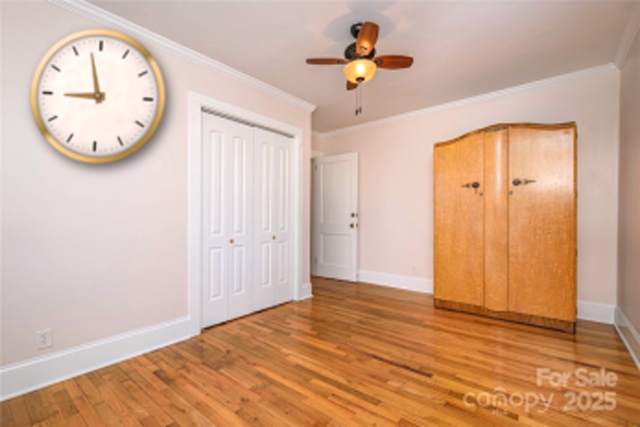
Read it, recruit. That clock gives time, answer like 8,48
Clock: 8,58
